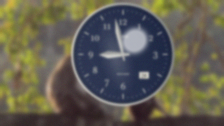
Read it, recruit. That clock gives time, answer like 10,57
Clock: 8,58
